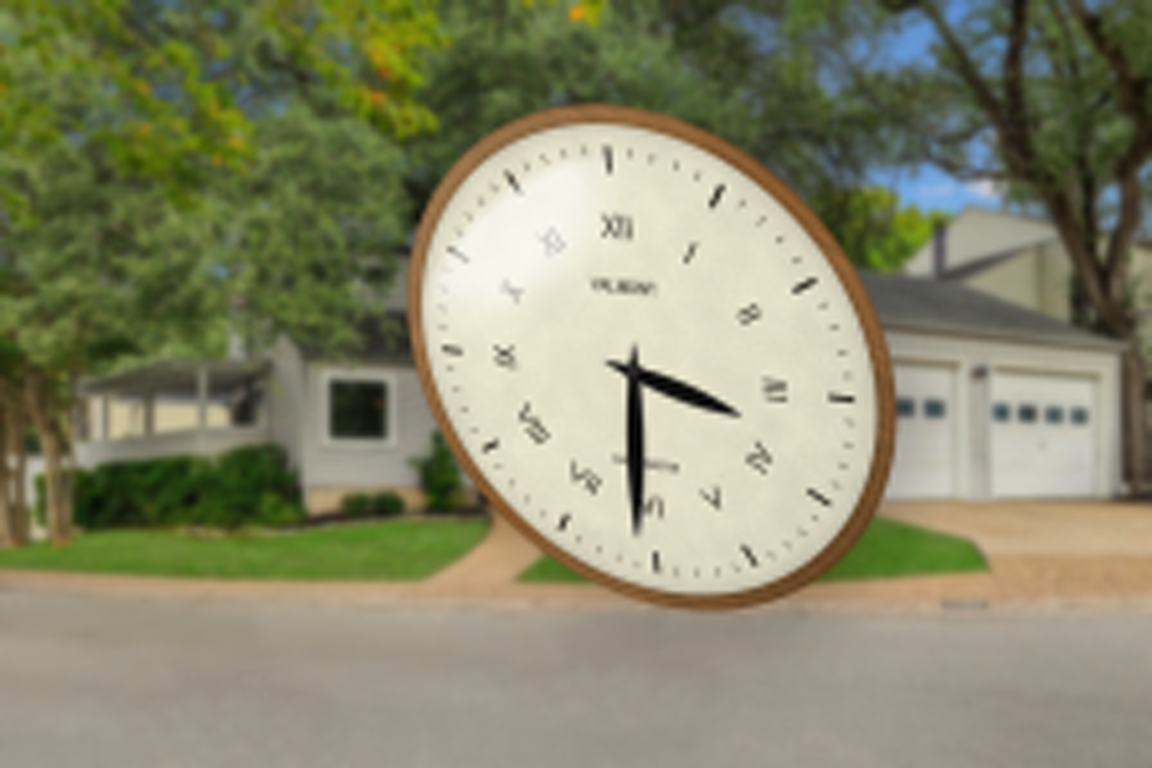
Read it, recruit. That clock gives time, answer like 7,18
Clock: 3,31
